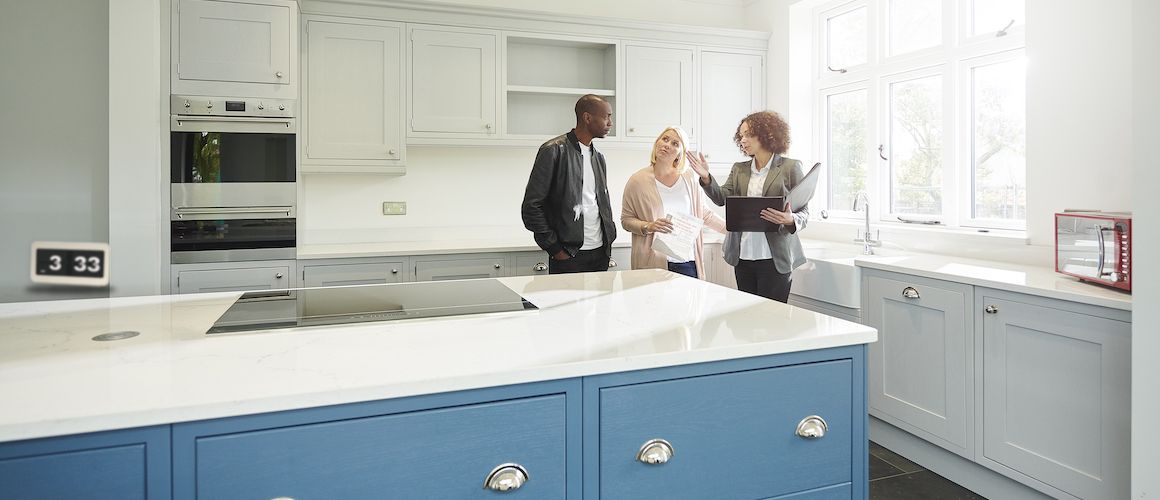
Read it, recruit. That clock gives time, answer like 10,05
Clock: 3,33
